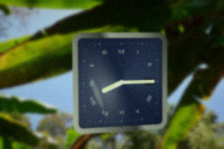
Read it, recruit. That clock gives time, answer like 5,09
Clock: 8,15
